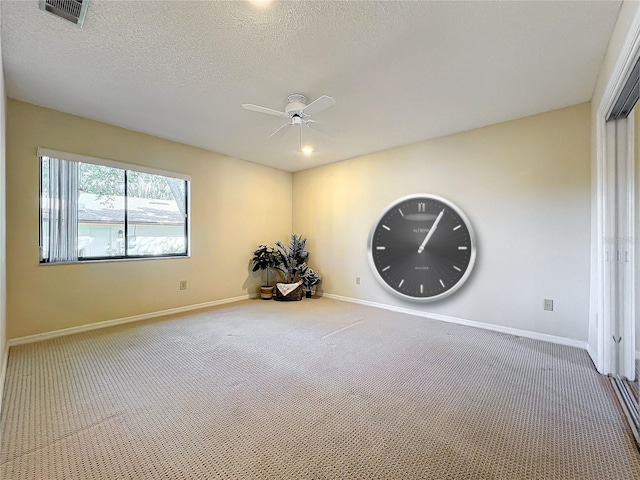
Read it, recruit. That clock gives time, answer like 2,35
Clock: 1,05
